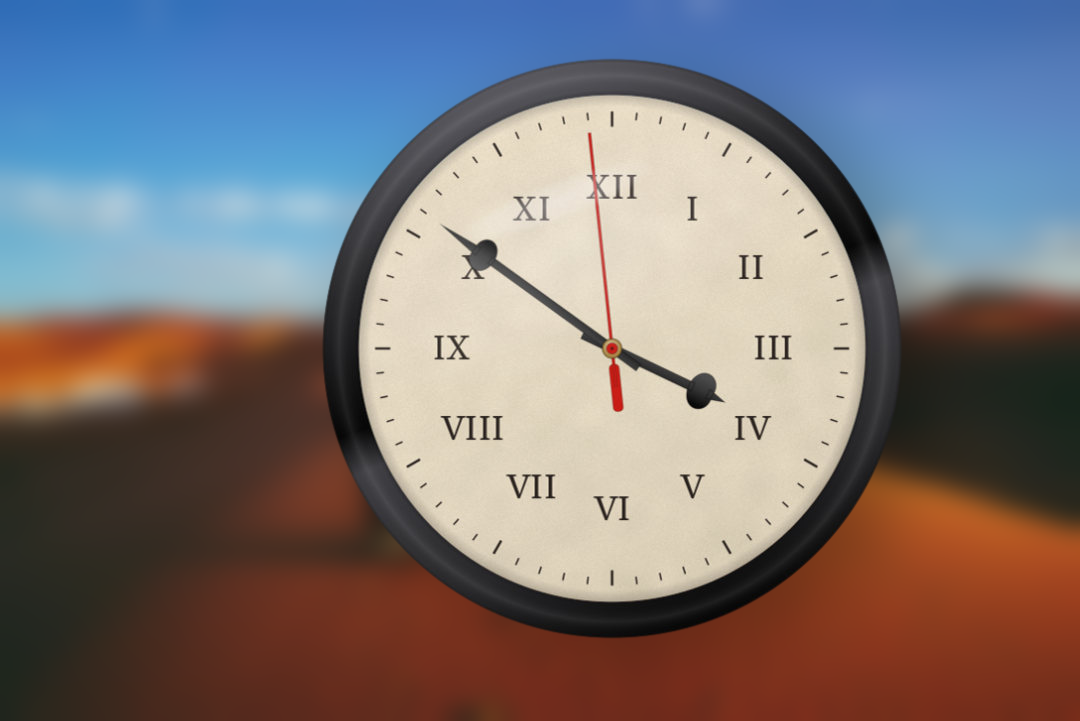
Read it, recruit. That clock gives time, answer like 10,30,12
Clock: 3,50,59
